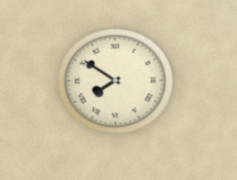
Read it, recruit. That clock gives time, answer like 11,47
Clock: 7,51
